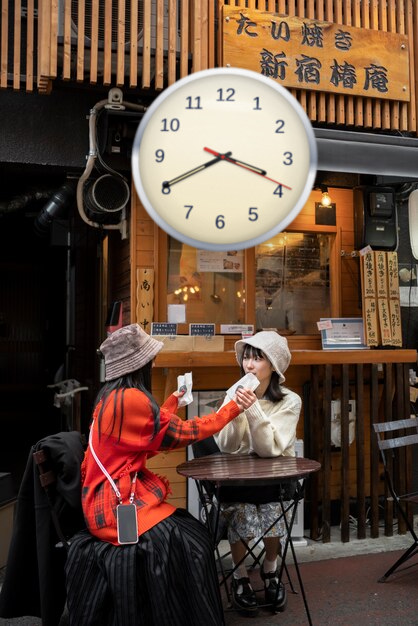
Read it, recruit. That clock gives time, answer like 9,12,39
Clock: 3,40,19
